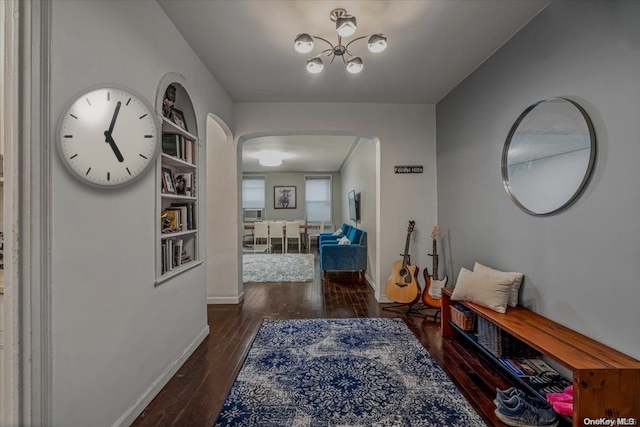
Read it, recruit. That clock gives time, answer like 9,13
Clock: 5,03
